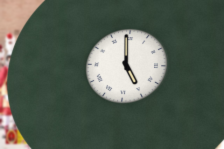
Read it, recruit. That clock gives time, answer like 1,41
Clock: 4,59
